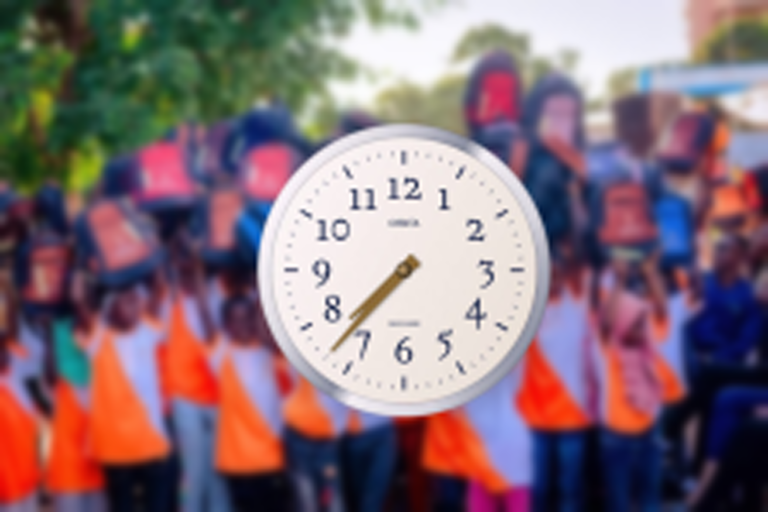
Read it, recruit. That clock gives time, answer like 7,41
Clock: 7,37
